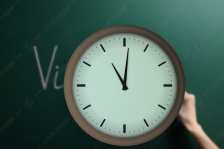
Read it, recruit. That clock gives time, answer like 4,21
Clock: 11,01
